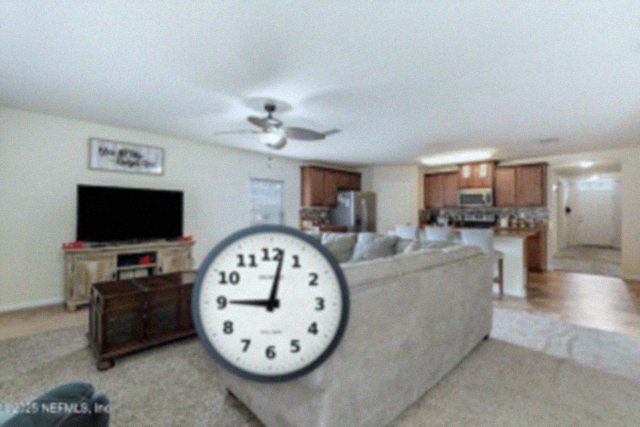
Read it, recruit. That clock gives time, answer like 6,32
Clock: 9,02
